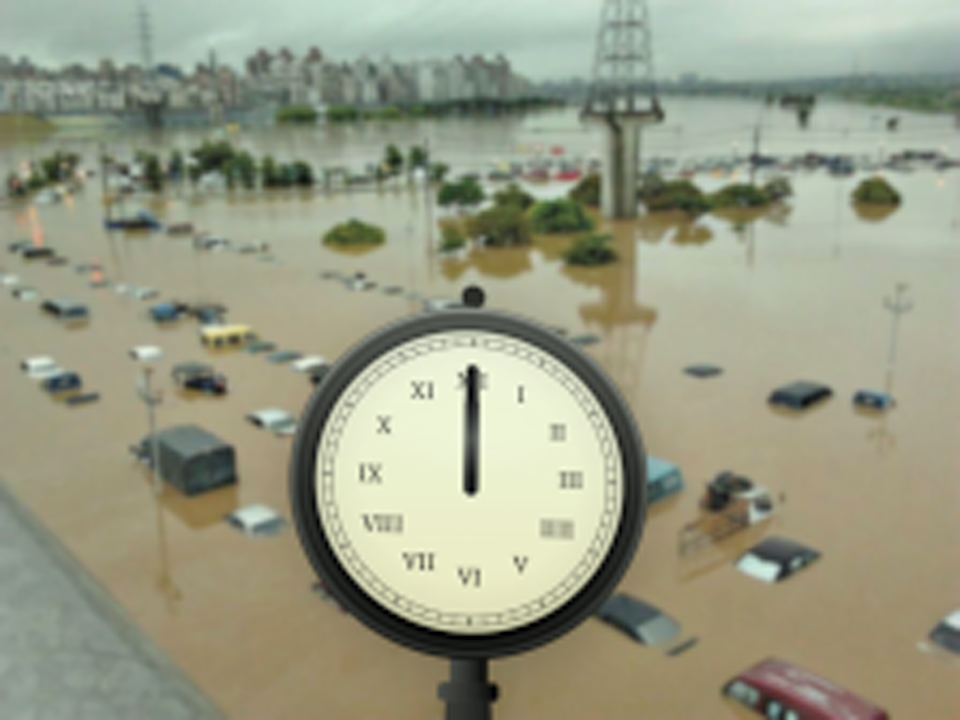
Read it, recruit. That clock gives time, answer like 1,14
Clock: 12,00
